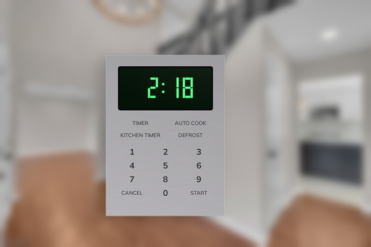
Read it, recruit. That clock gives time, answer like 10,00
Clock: 2,18
